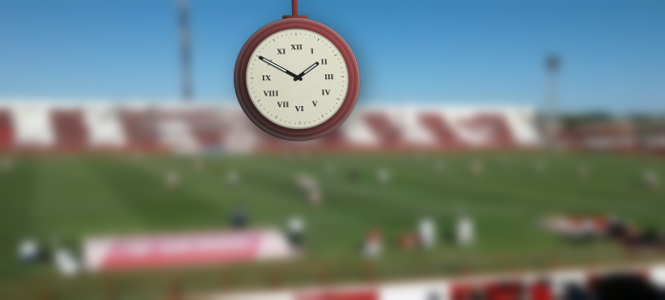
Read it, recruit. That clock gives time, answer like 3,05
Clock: 1,50
